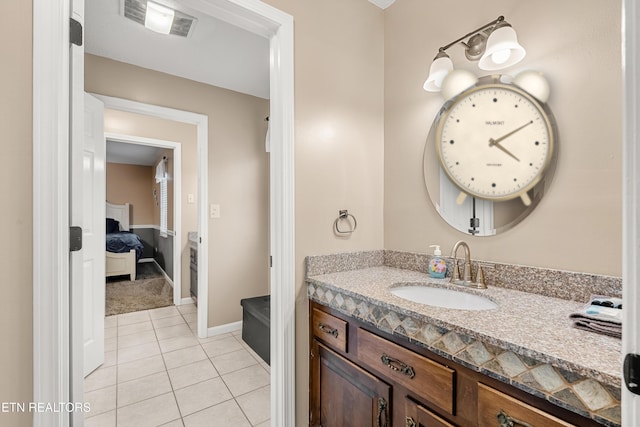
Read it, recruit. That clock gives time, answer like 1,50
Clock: 4,10
